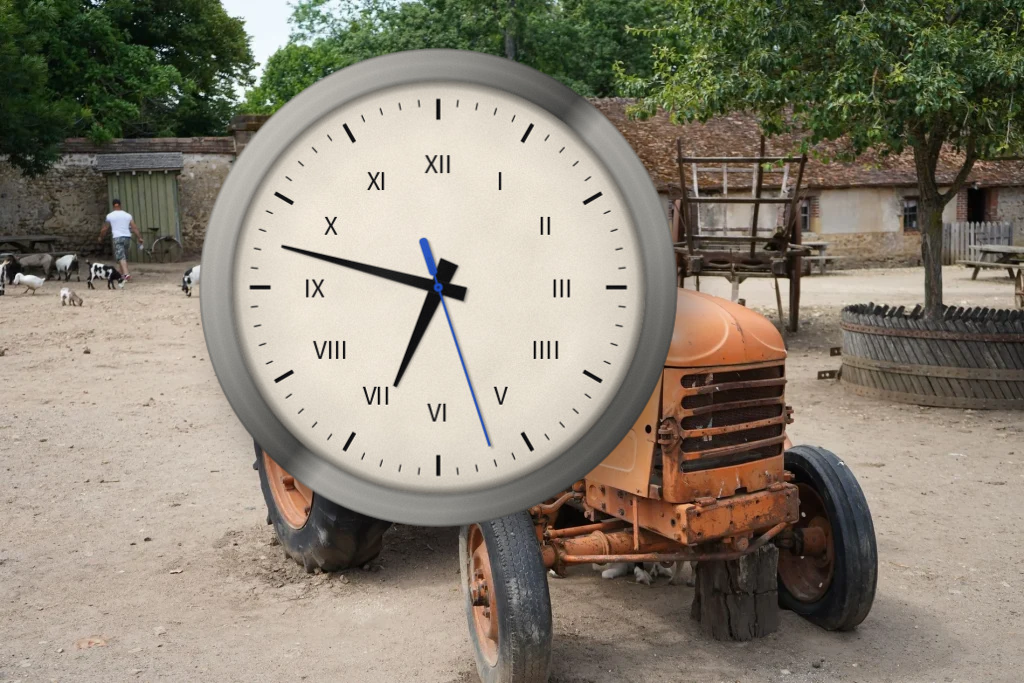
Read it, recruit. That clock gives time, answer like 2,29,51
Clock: 6,47,27
